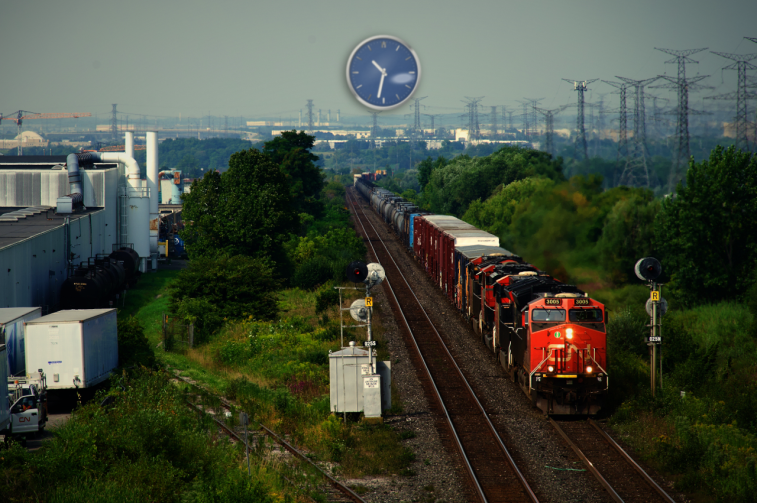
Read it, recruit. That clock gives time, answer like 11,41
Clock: 10,32
